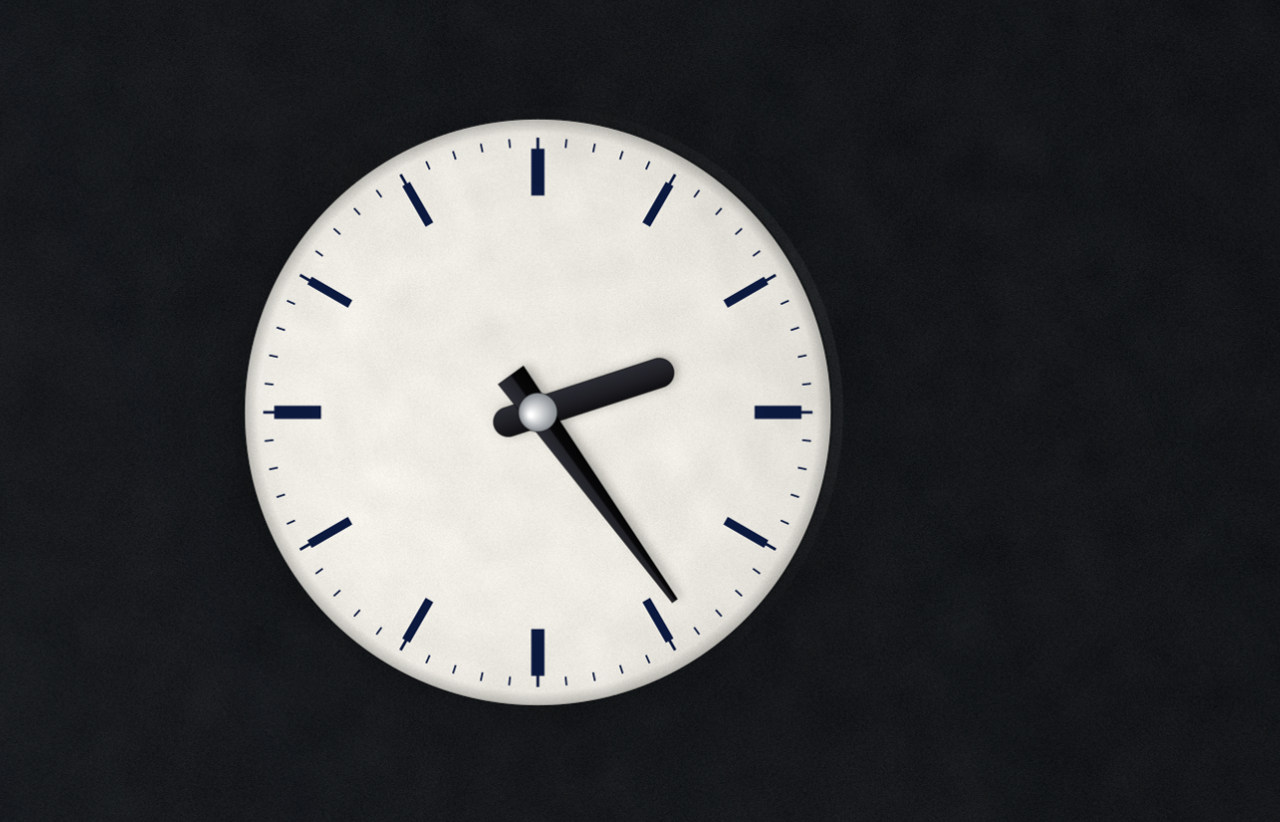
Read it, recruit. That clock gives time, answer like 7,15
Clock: 2,24
